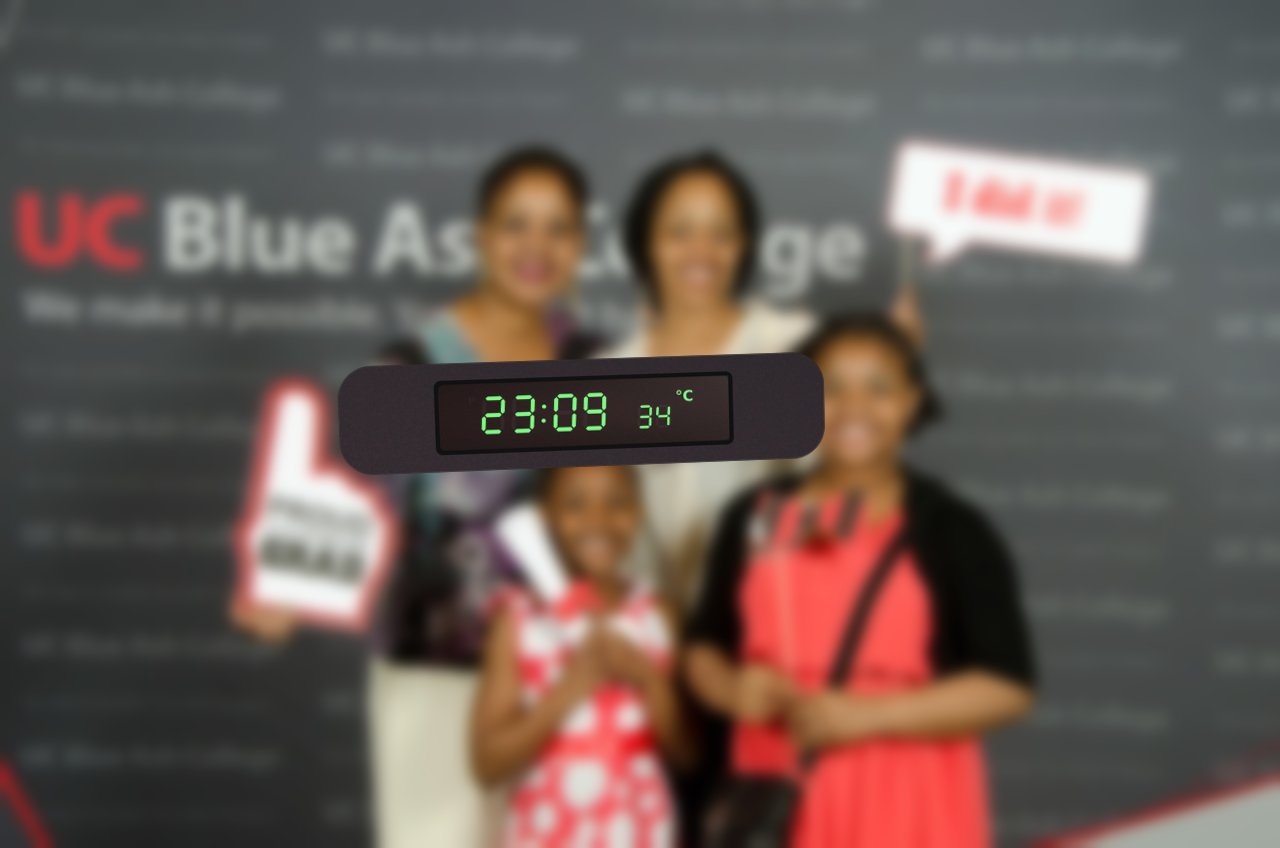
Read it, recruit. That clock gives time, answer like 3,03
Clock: 23,09
